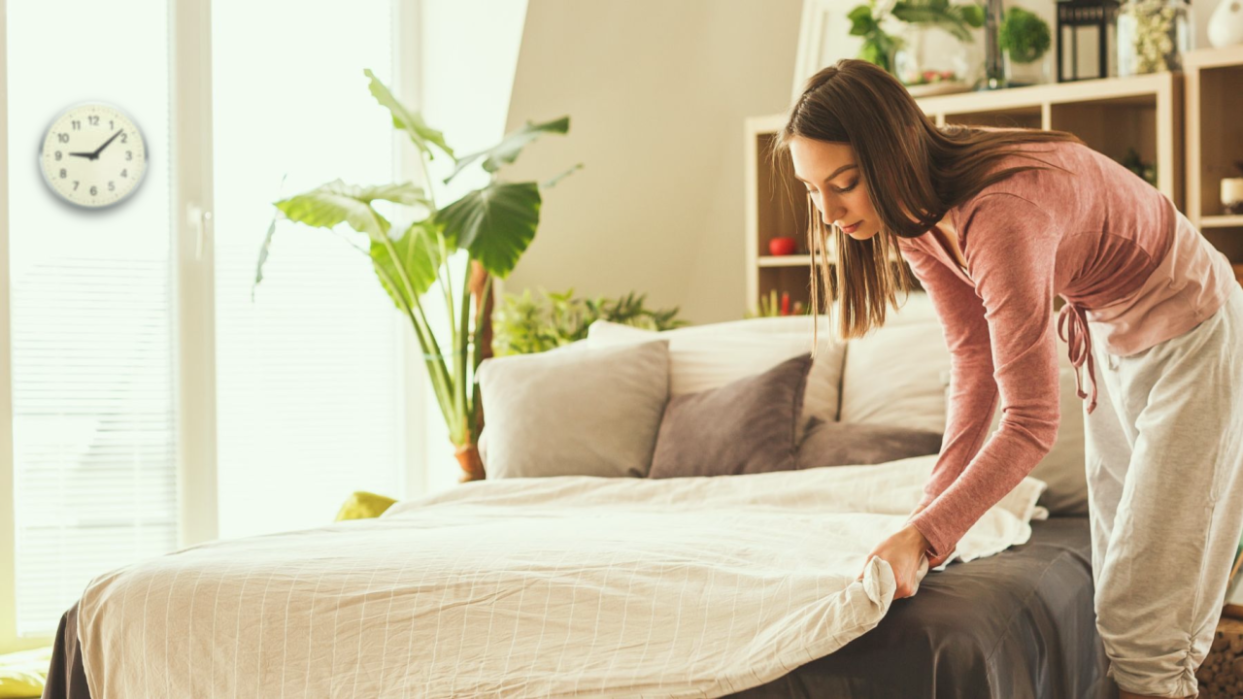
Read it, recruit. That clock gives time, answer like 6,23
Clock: 9,08
